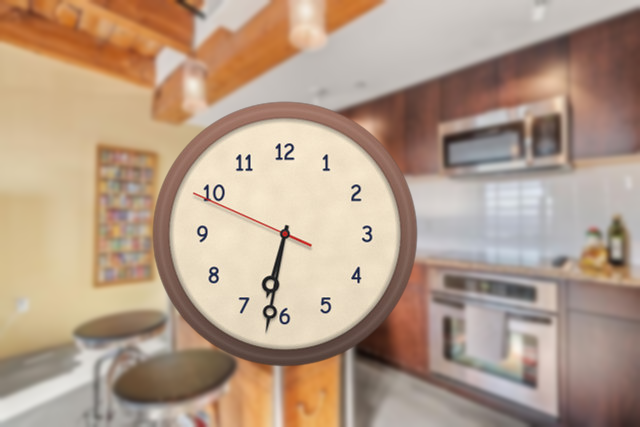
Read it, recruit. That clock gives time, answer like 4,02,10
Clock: 6,31,49
